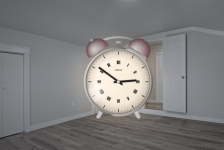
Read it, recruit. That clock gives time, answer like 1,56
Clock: 2,51
